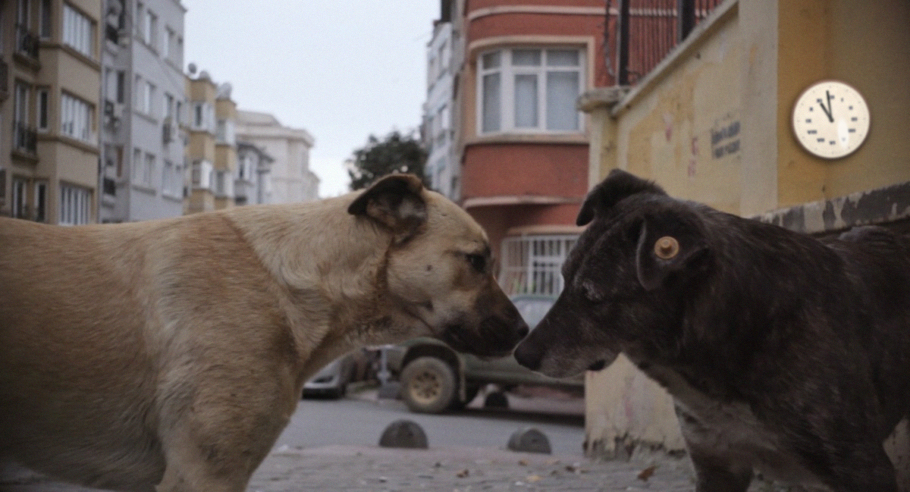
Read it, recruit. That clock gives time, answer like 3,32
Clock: 10,59
